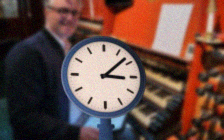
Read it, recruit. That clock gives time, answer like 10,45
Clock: 3,08
